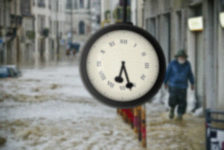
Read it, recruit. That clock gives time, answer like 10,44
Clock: 6,27
